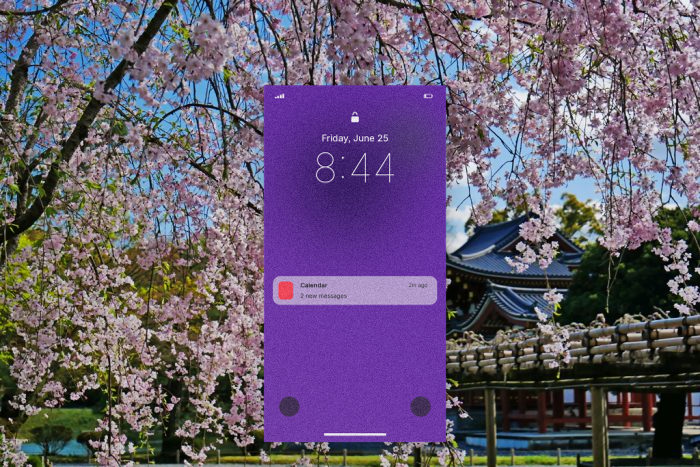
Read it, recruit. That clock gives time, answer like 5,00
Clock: 8,44
